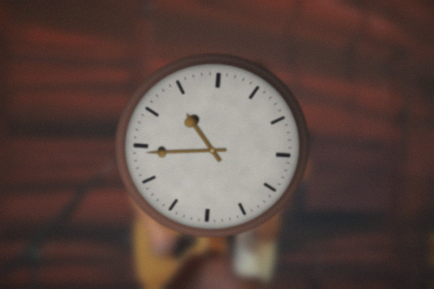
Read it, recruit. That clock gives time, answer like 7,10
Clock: 10,44
